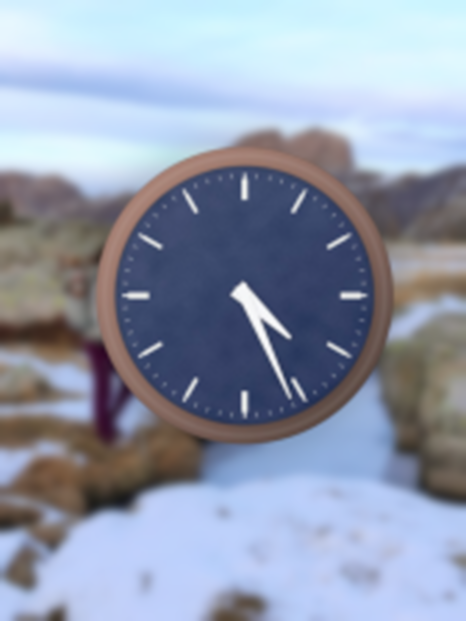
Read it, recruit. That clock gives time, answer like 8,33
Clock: 4,26
